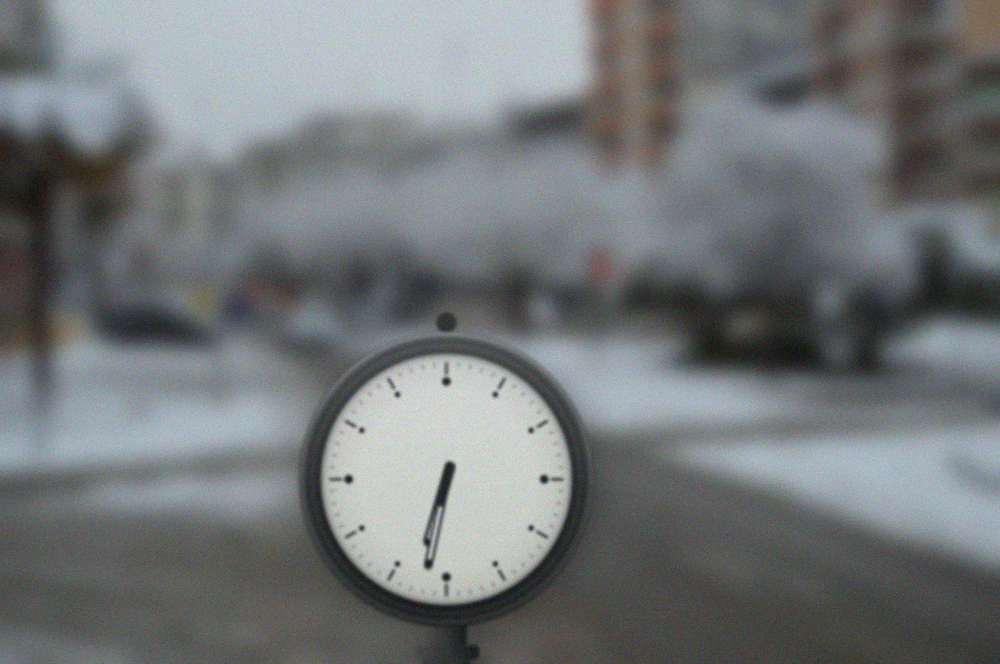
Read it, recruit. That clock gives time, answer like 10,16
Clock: 6,32
